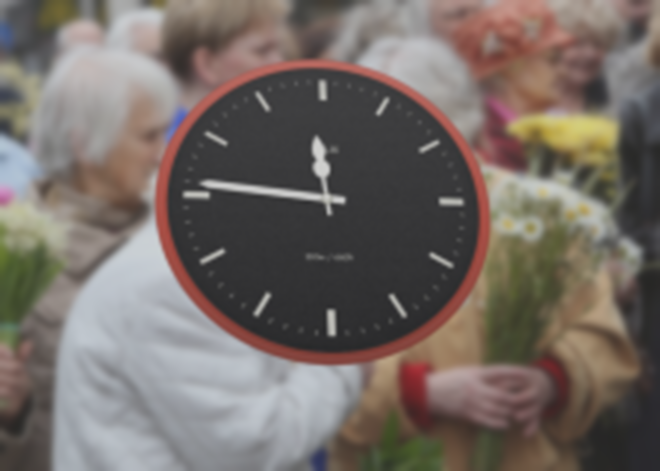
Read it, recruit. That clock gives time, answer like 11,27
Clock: 11,46
